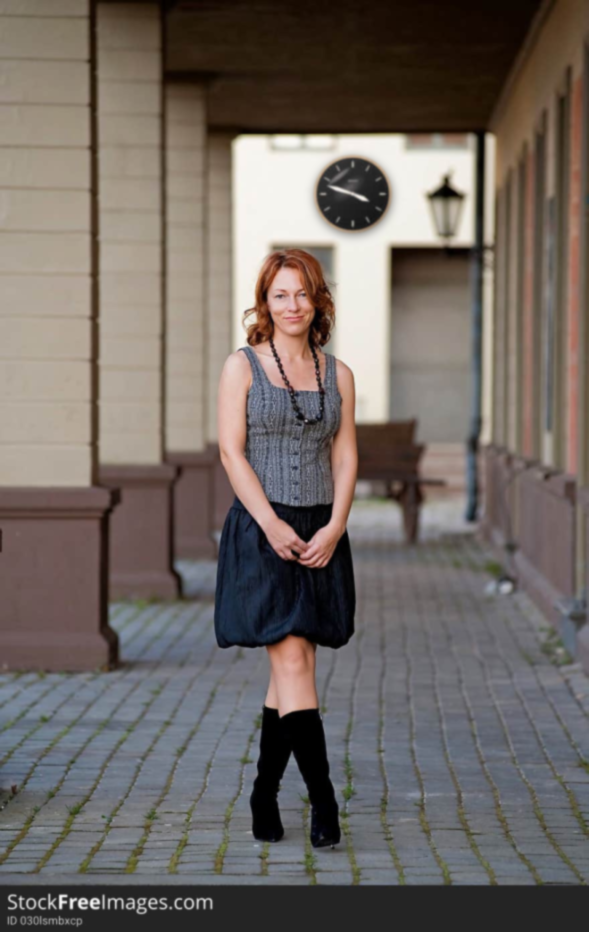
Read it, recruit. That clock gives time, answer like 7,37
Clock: 3,48
